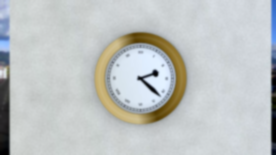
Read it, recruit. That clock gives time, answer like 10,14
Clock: 2,22
